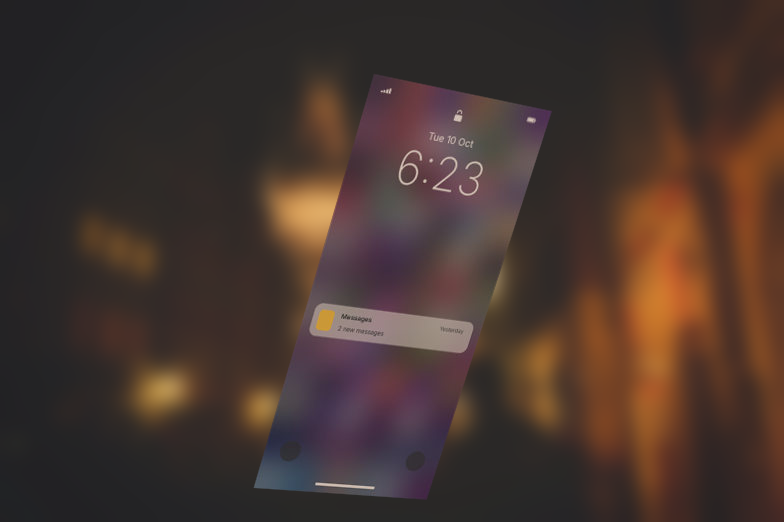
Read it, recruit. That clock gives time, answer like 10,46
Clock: 6,23
